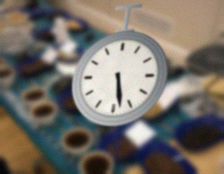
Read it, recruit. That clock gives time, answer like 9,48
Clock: 5,28
